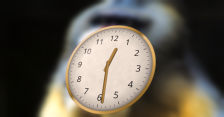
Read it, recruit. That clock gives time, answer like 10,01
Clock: 12,29
